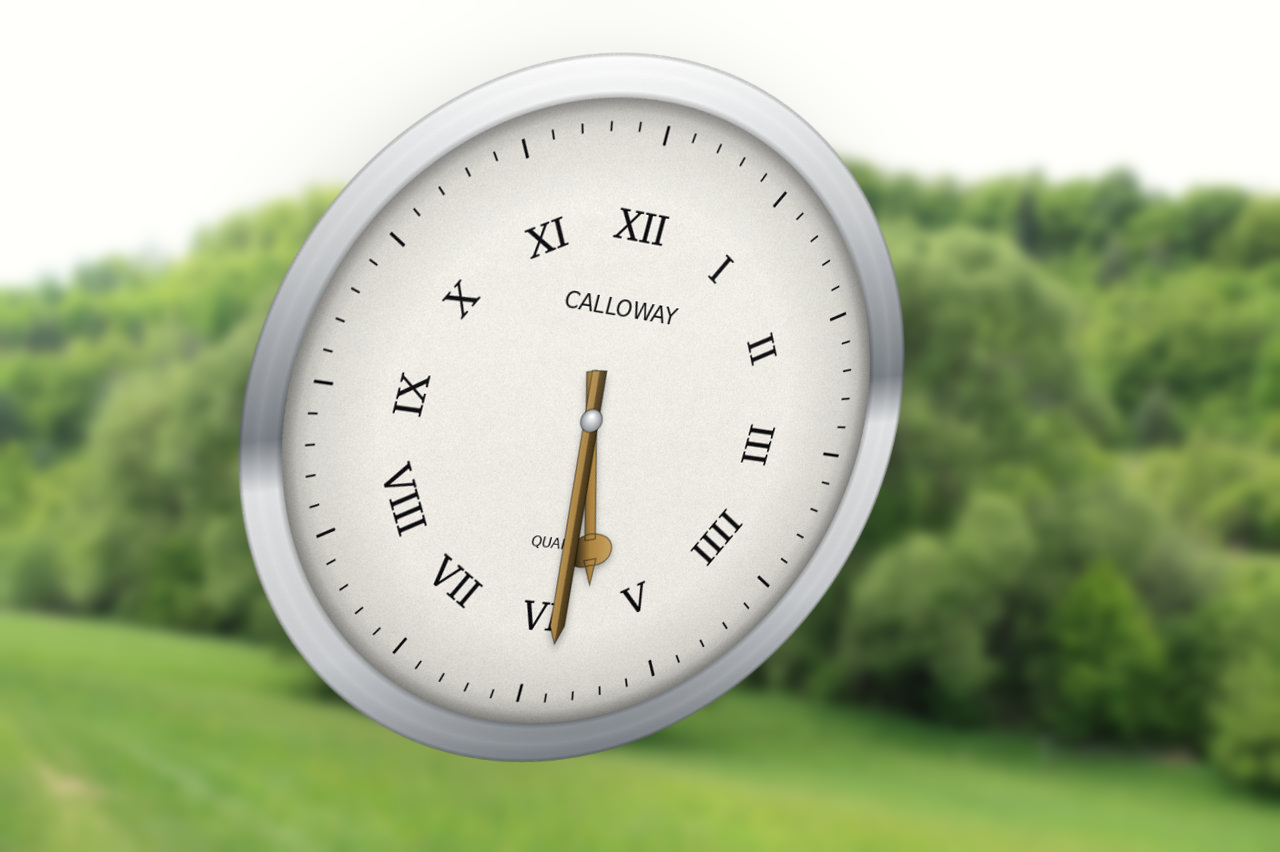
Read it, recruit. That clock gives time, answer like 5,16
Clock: 5,29
